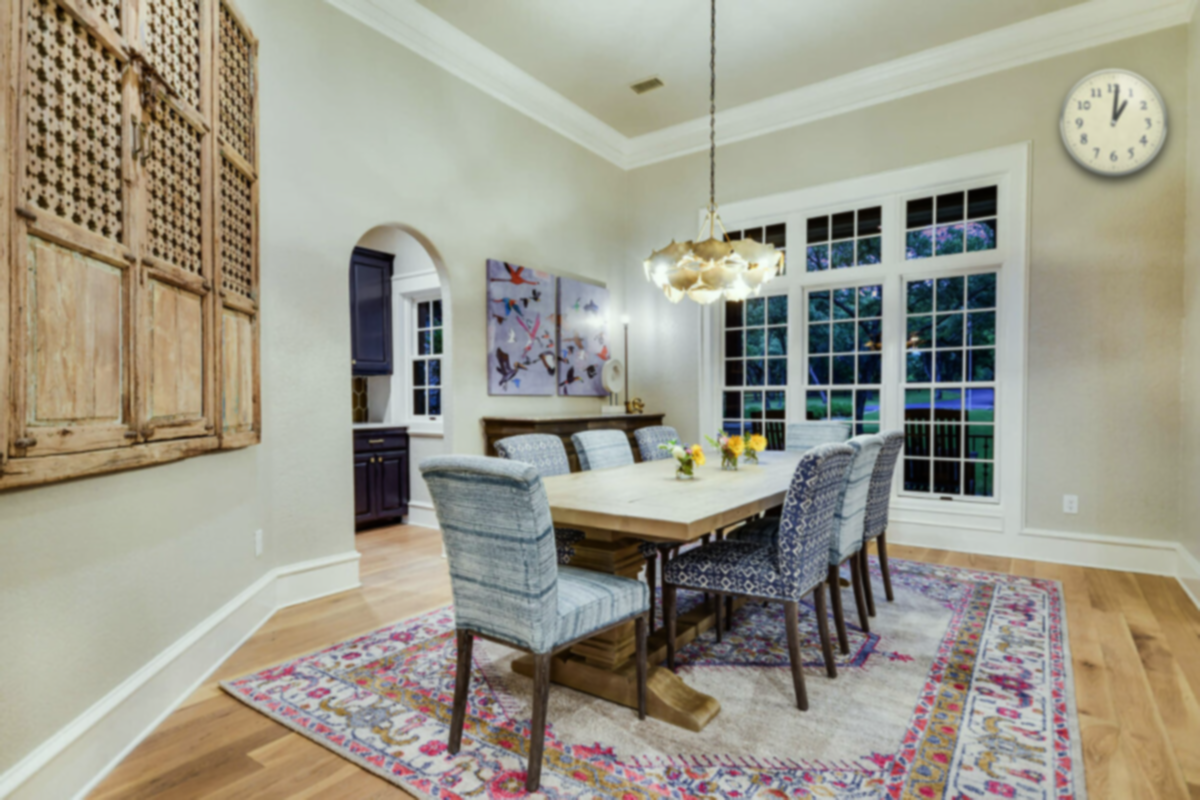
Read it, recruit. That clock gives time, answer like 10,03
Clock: 1,01
